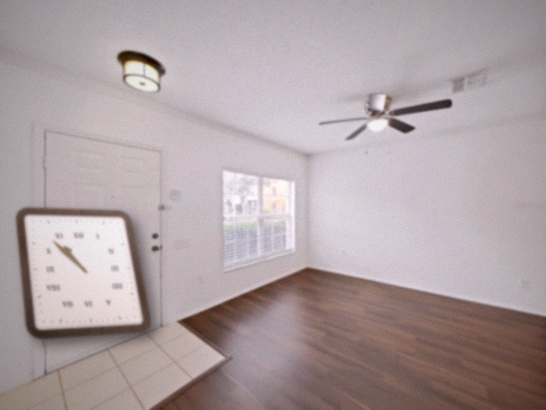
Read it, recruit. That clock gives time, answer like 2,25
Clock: 10,53
